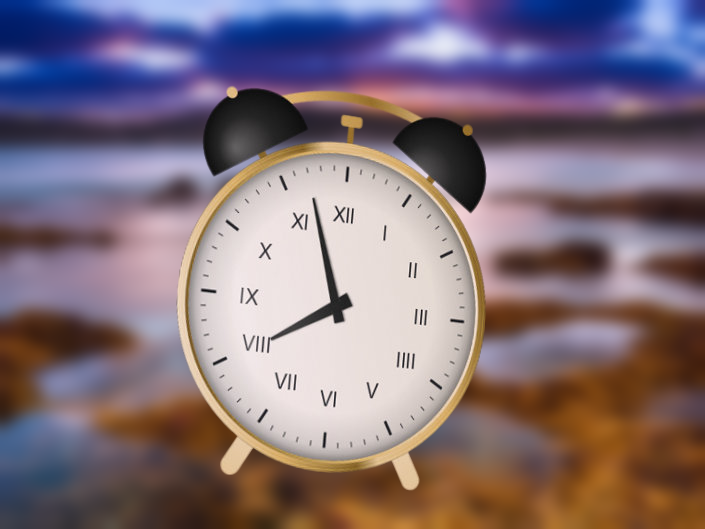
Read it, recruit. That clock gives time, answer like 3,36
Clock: 7,57
